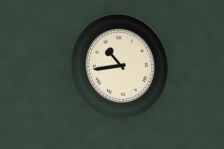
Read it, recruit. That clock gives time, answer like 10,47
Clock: 10,44
